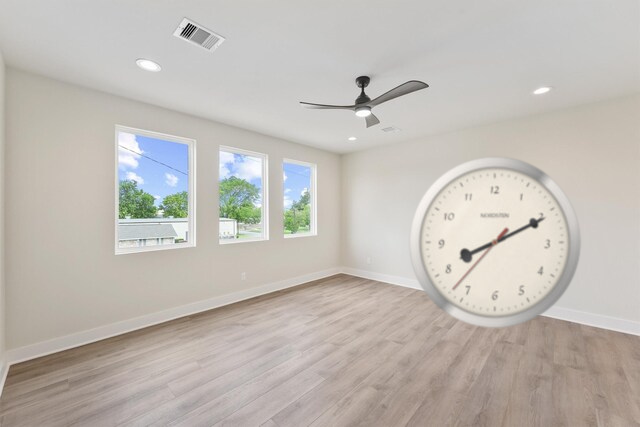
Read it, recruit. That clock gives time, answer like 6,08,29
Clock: 8,10,37
